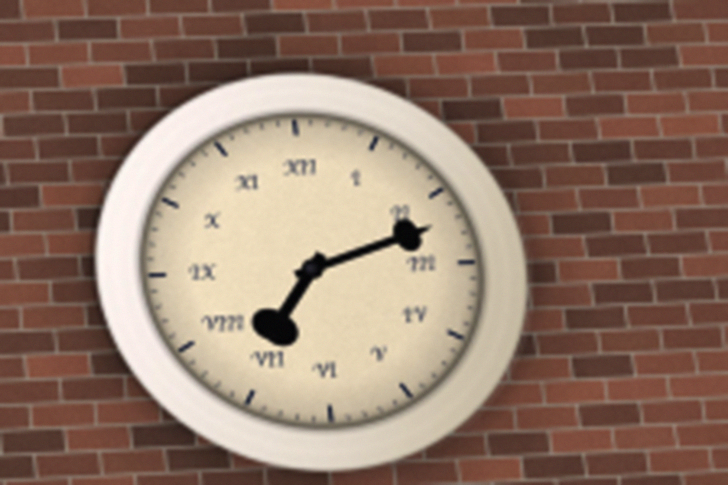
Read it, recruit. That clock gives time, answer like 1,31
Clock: 7,12
